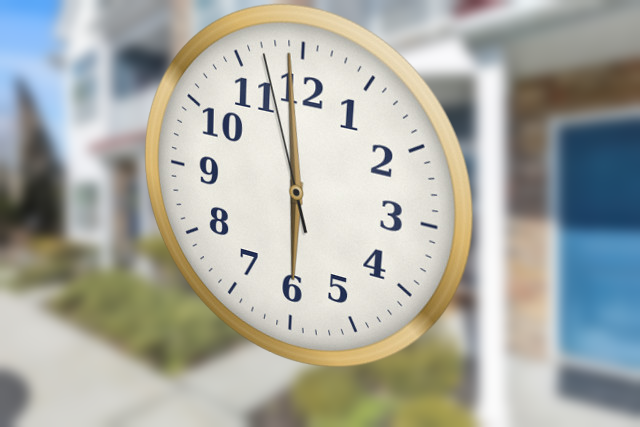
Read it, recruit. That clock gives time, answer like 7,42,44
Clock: 5,58,57
